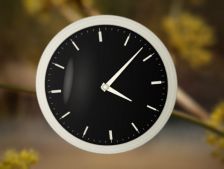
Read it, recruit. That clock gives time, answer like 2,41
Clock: 4,08
